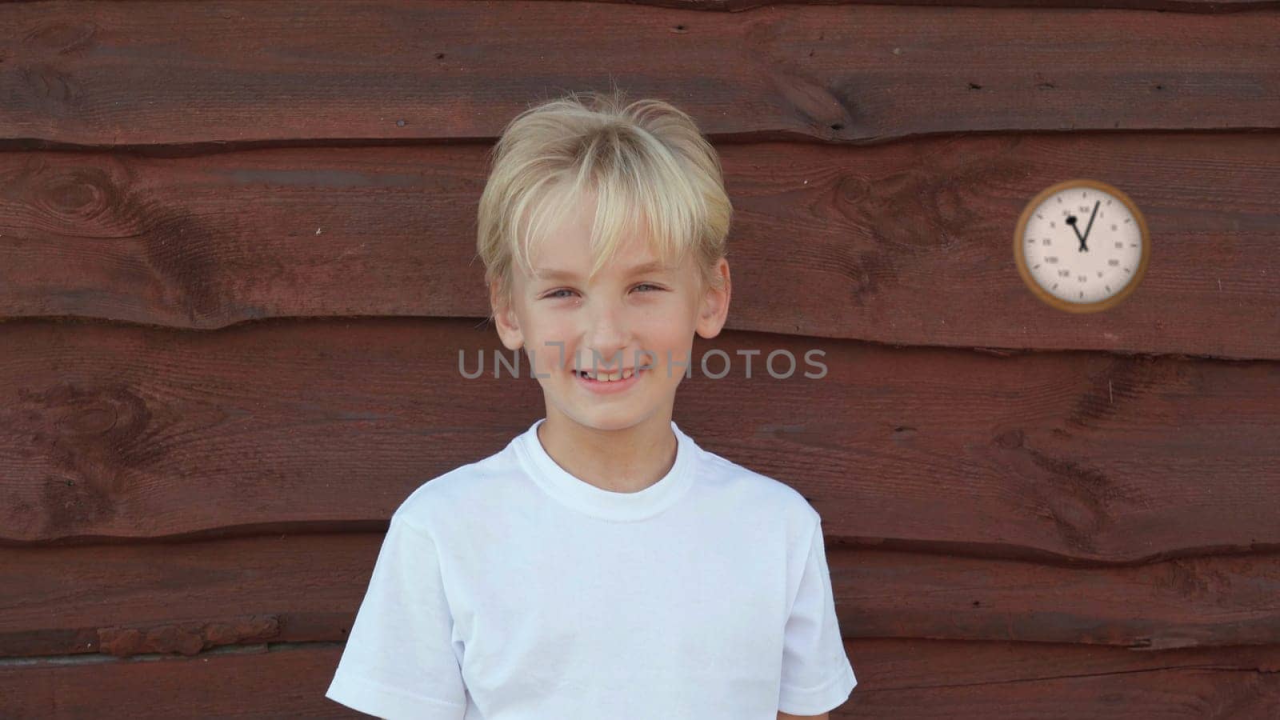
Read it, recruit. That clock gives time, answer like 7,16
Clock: 11,03
